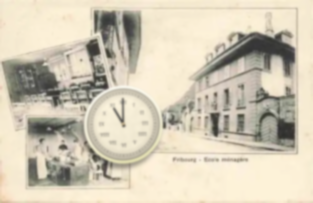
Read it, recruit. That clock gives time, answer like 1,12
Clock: 11,00
